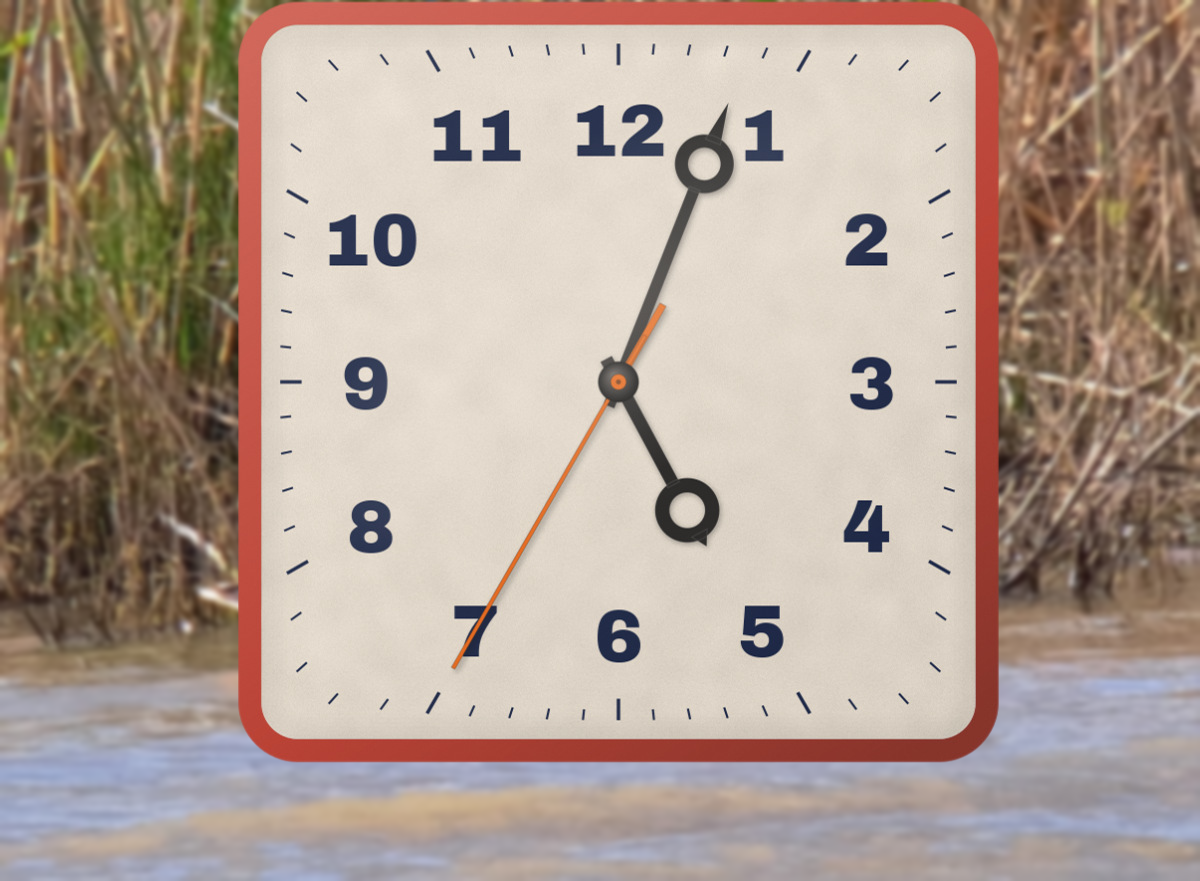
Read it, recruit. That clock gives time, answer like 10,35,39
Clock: 5,03,35
